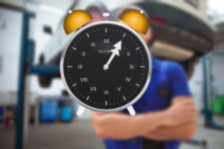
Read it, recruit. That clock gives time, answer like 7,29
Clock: 1,05
